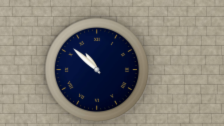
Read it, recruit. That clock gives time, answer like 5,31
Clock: 10,52
